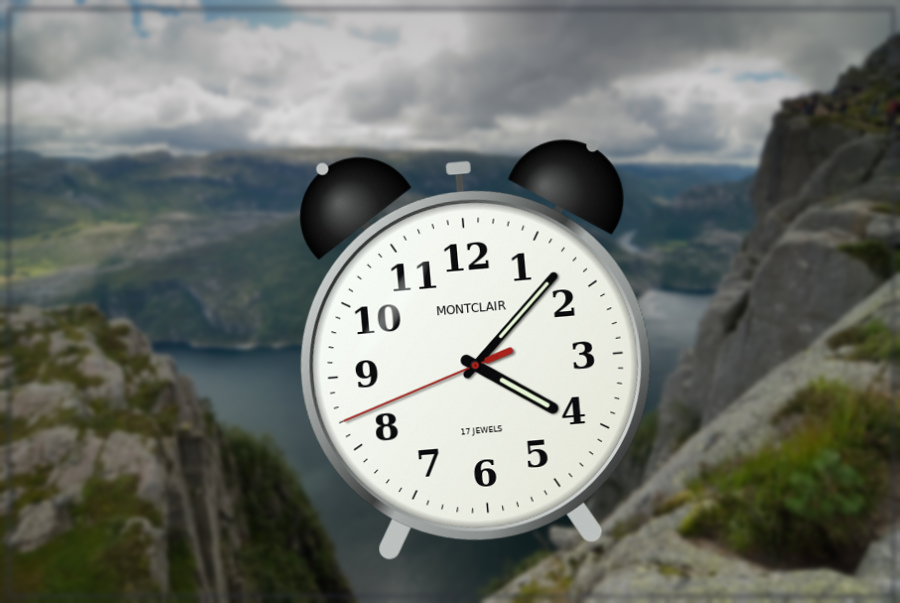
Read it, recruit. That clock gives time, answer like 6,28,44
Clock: 4,07,42
